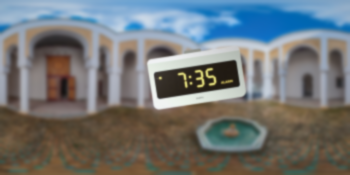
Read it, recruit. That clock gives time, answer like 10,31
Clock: 7,35
